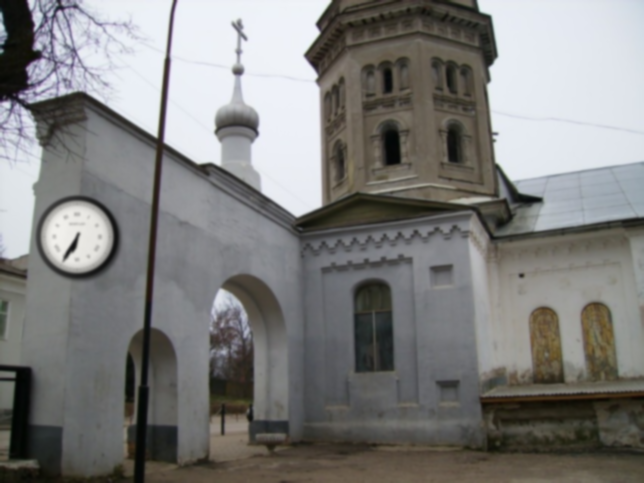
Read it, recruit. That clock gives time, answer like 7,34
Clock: 6,35
